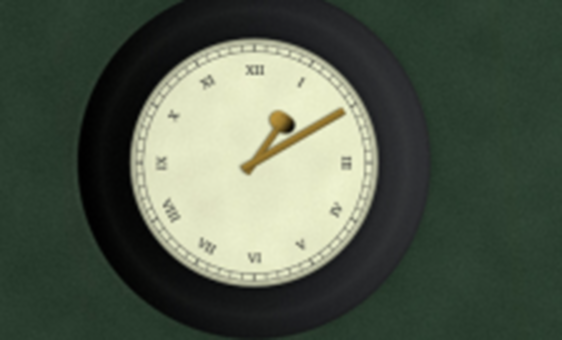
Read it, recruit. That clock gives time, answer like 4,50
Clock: 1,10
